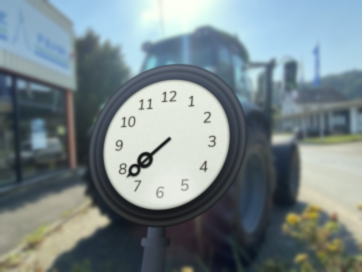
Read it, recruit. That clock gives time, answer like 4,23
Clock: 7,38
